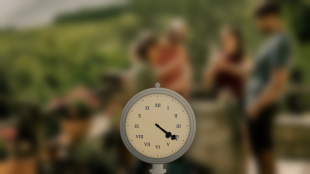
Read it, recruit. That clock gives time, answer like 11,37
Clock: 4,21
